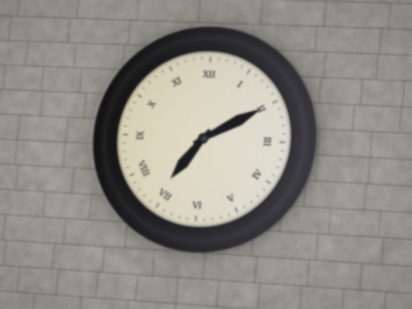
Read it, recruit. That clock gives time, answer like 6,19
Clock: 7,10
